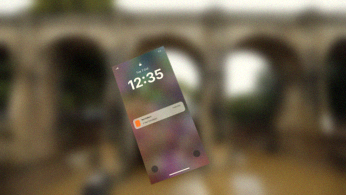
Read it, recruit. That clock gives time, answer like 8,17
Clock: 12,35
